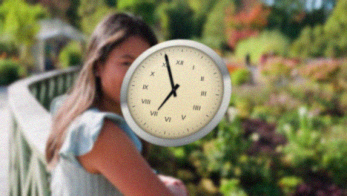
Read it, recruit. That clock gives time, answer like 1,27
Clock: 6,56
